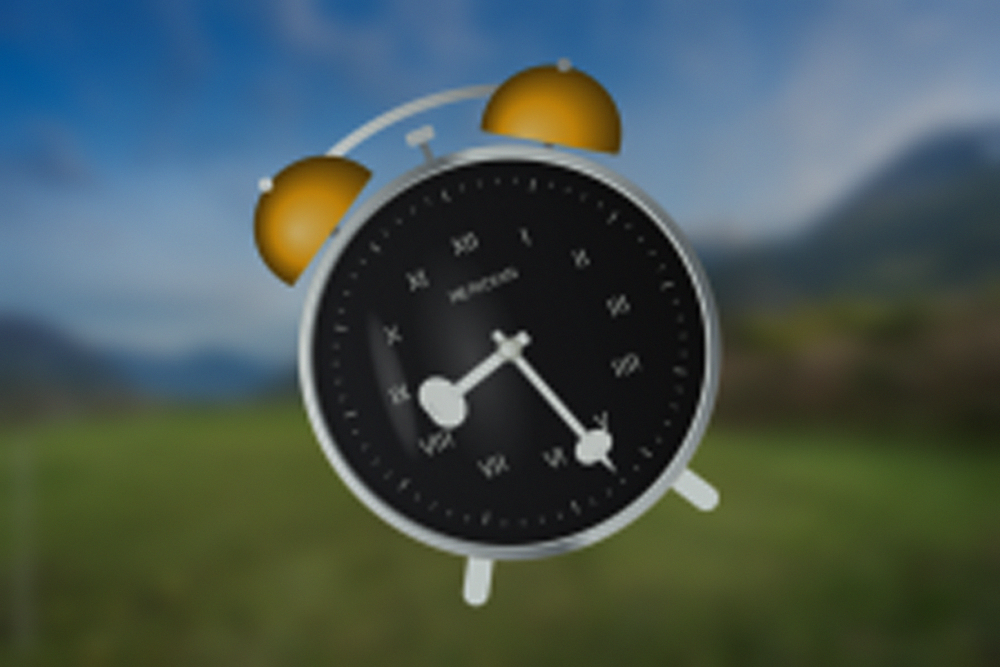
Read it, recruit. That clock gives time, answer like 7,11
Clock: 8,27
